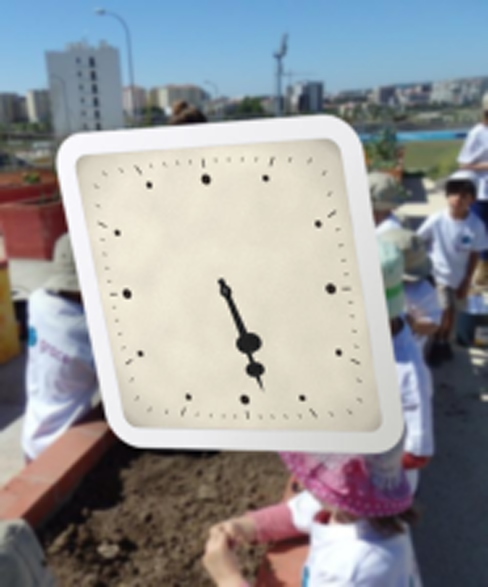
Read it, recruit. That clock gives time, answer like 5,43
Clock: 5,28
